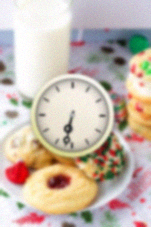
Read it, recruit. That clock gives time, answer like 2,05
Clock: 6,32
